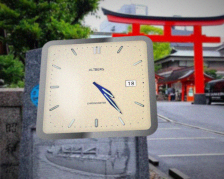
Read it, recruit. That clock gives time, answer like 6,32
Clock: 4,24
